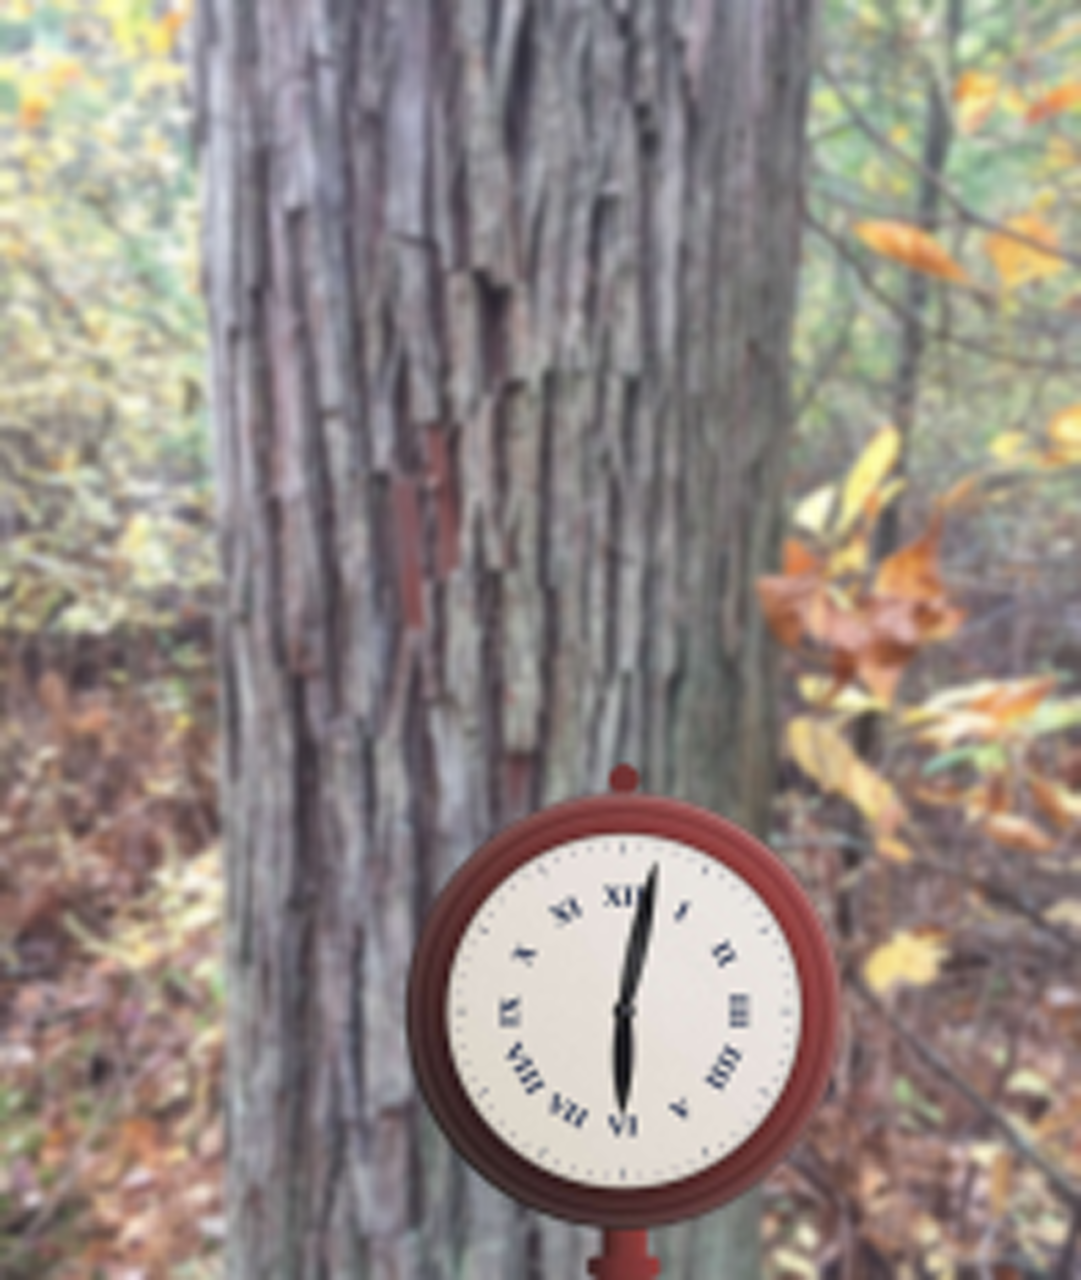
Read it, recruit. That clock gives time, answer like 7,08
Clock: 6,02
